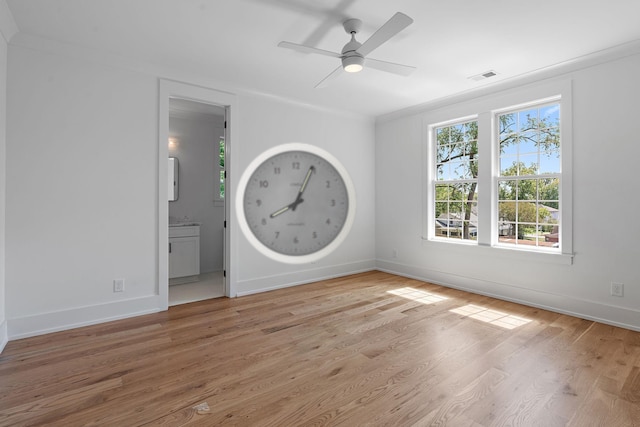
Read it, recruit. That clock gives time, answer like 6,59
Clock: 8,04
